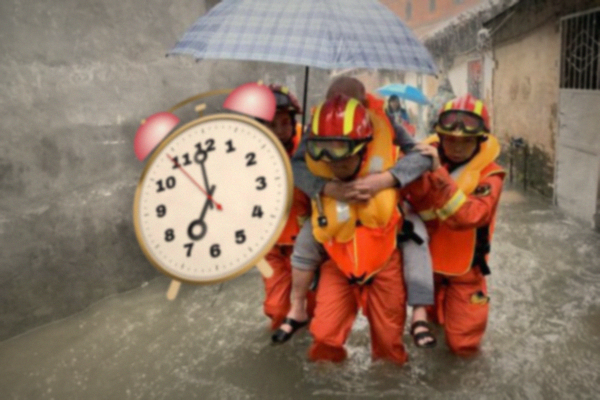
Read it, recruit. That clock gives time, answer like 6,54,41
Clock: 6,58,54
